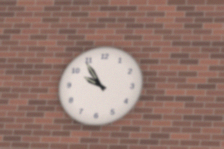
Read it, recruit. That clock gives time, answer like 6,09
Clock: 9,54
